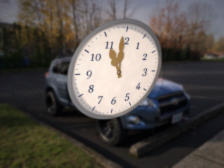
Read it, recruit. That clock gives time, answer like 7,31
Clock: 10,59
